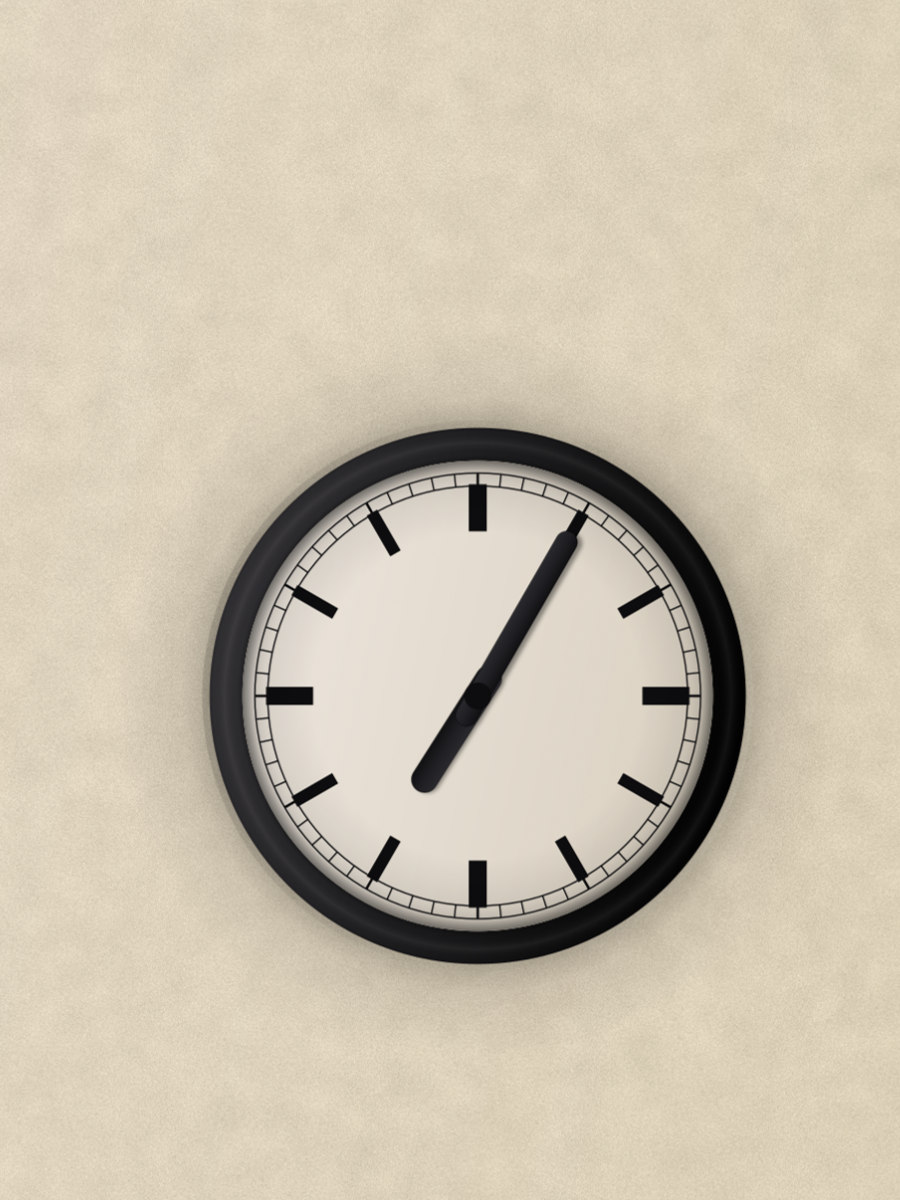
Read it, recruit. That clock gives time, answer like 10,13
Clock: 7,05
